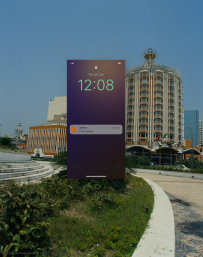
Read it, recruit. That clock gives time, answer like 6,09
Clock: 12,08
